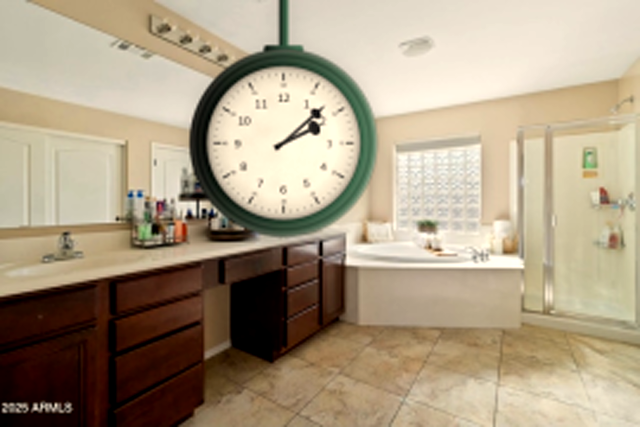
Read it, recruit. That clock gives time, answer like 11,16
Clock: 2,08
